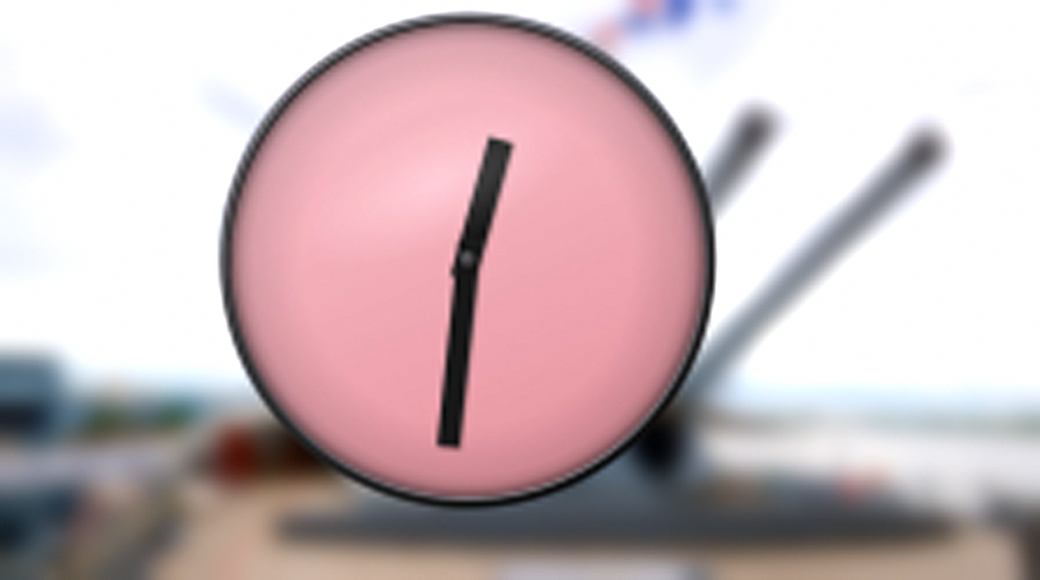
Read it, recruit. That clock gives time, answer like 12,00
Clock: 12,31
